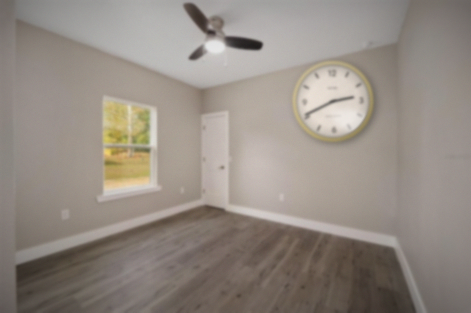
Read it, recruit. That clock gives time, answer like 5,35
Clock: 2,41
